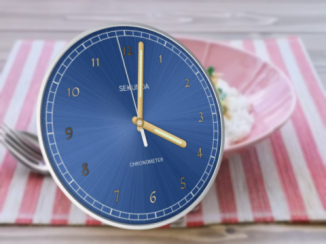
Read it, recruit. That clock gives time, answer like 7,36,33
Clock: 4,01,59
